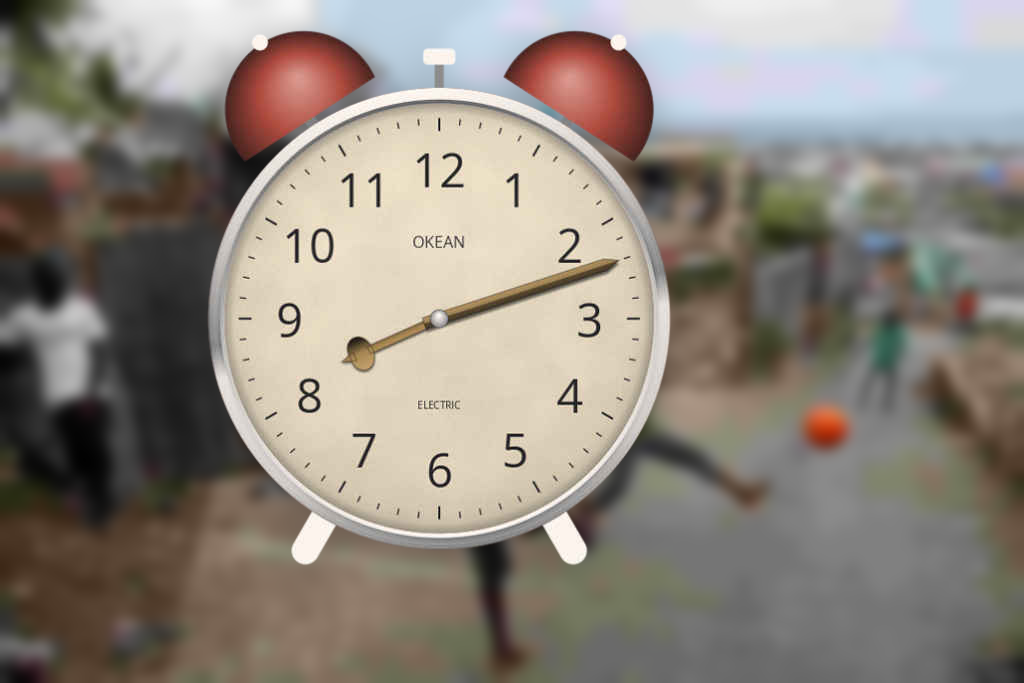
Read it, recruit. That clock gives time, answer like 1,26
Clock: 8,12
